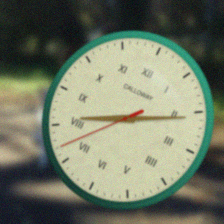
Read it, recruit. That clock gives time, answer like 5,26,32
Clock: 8,10,37
